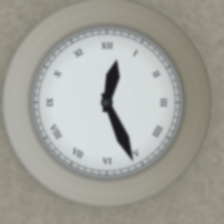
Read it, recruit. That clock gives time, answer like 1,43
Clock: 12,26
